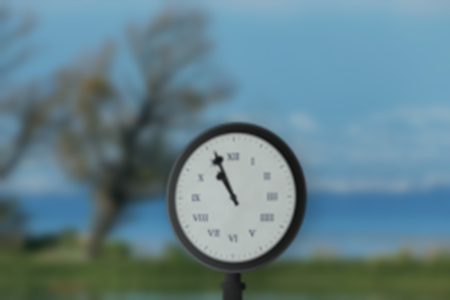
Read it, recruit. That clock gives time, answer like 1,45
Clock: 10,56
